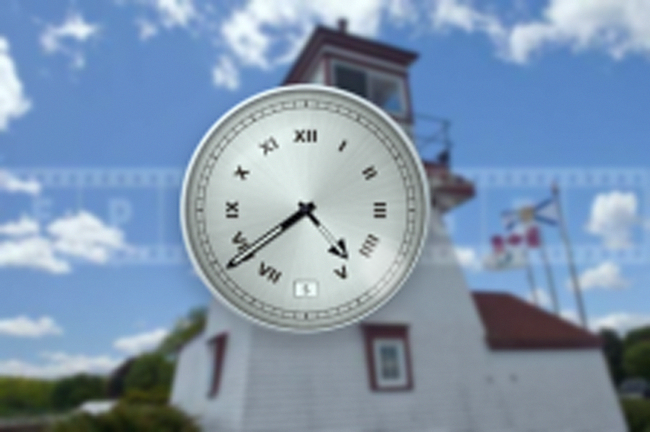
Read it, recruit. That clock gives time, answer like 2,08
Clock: 4,39
